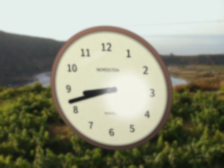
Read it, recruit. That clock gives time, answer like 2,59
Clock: 8,42
